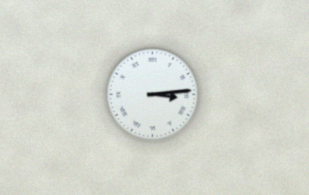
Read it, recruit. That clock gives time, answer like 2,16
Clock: 3,14
